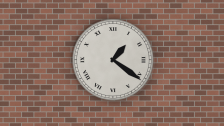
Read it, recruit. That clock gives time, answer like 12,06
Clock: 1,21
